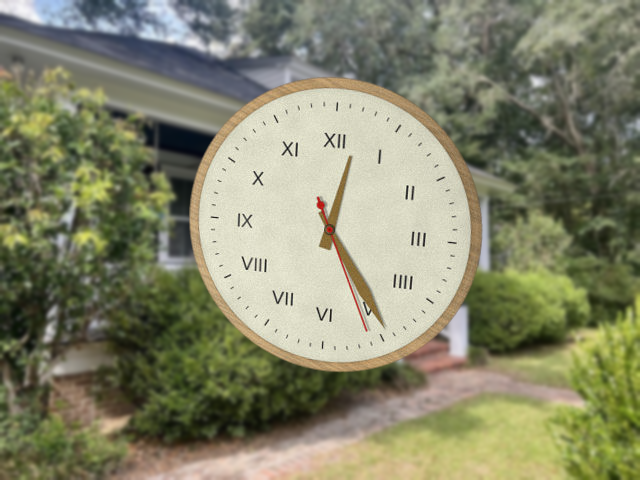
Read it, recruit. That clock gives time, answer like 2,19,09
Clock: 12,24,26
